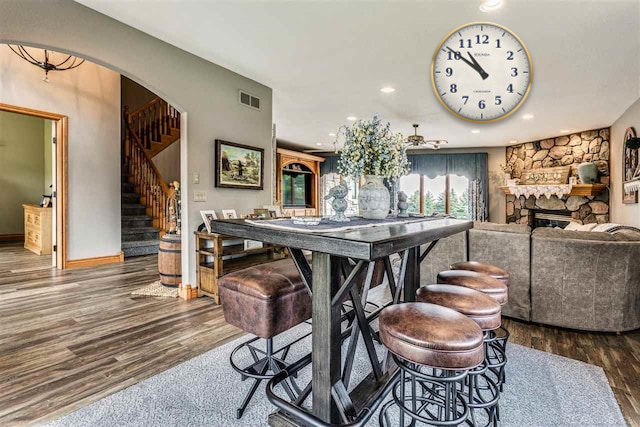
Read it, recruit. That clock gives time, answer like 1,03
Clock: 10,51
